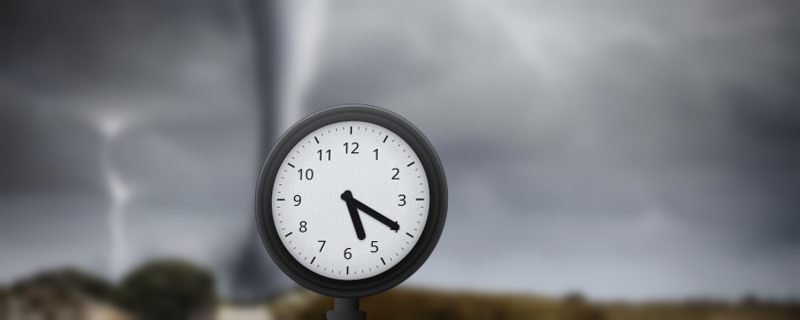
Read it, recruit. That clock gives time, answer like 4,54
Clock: 5,20
